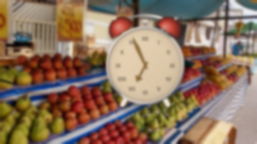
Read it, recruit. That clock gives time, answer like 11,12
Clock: 6,56
